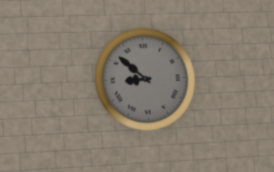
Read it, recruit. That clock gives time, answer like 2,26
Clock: 8,52
